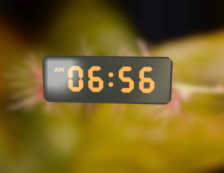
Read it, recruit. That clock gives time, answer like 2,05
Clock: 6,56
